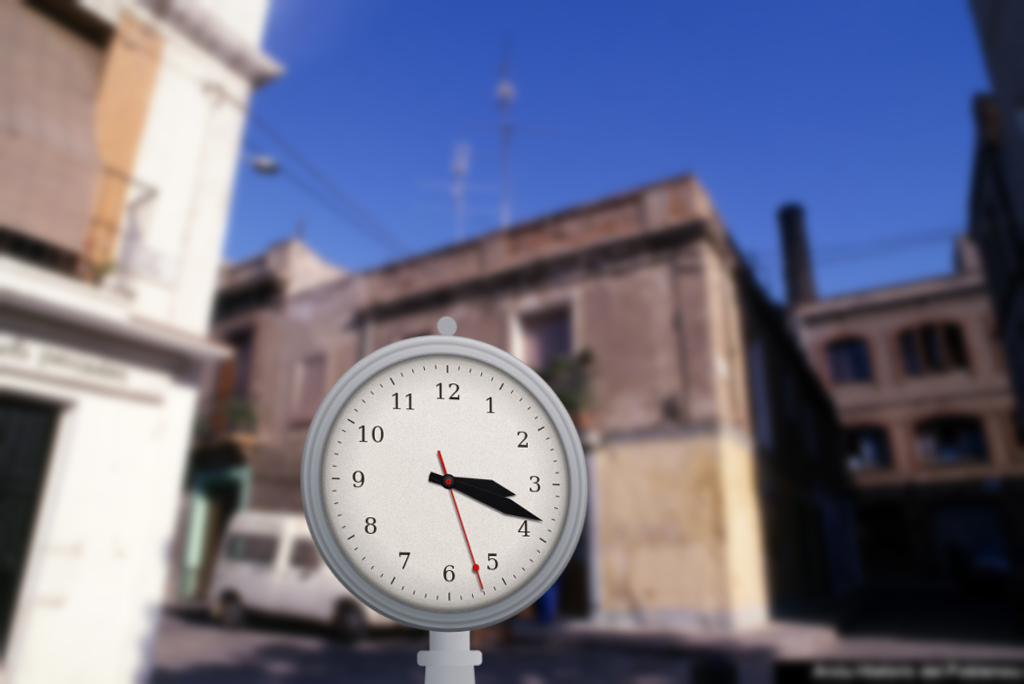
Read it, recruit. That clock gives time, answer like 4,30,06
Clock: 3,18,27
